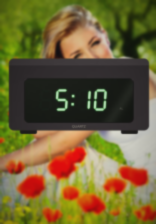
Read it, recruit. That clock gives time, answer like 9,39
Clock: 5,10
